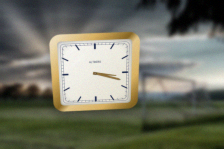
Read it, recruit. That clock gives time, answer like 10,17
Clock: 3,18
